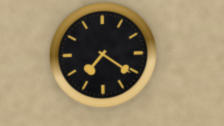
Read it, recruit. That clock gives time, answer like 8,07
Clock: 7,21
